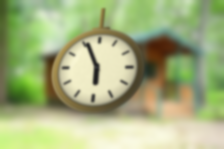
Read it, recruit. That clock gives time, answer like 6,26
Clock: 5,56
